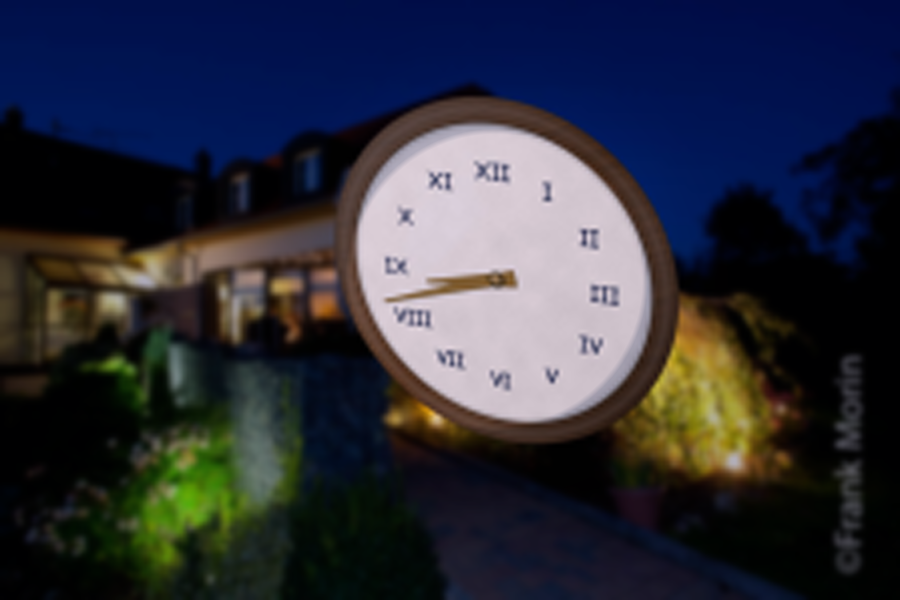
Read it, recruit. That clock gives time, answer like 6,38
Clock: 8,42
